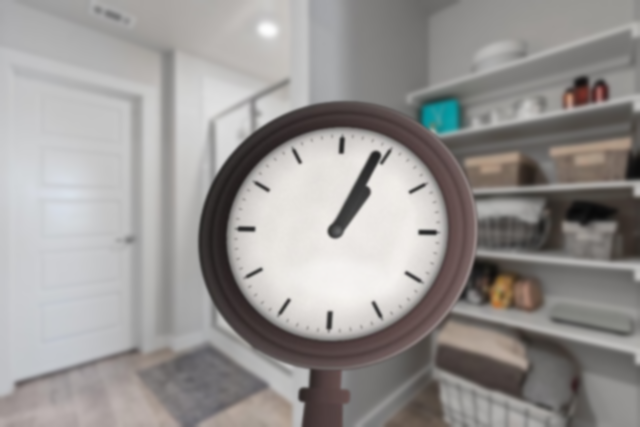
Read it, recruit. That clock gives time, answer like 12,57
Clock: 1,04
